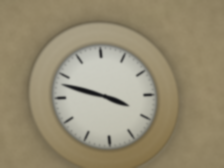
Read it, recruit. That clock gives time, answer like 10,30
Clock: 3,48
